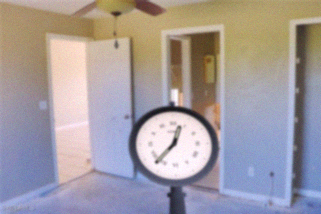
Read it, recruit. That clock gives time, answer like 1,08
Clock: 12,37
